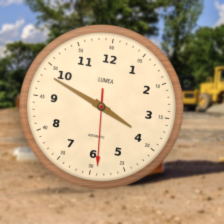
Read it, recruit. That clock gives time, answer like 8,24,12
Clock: 3,48,29
